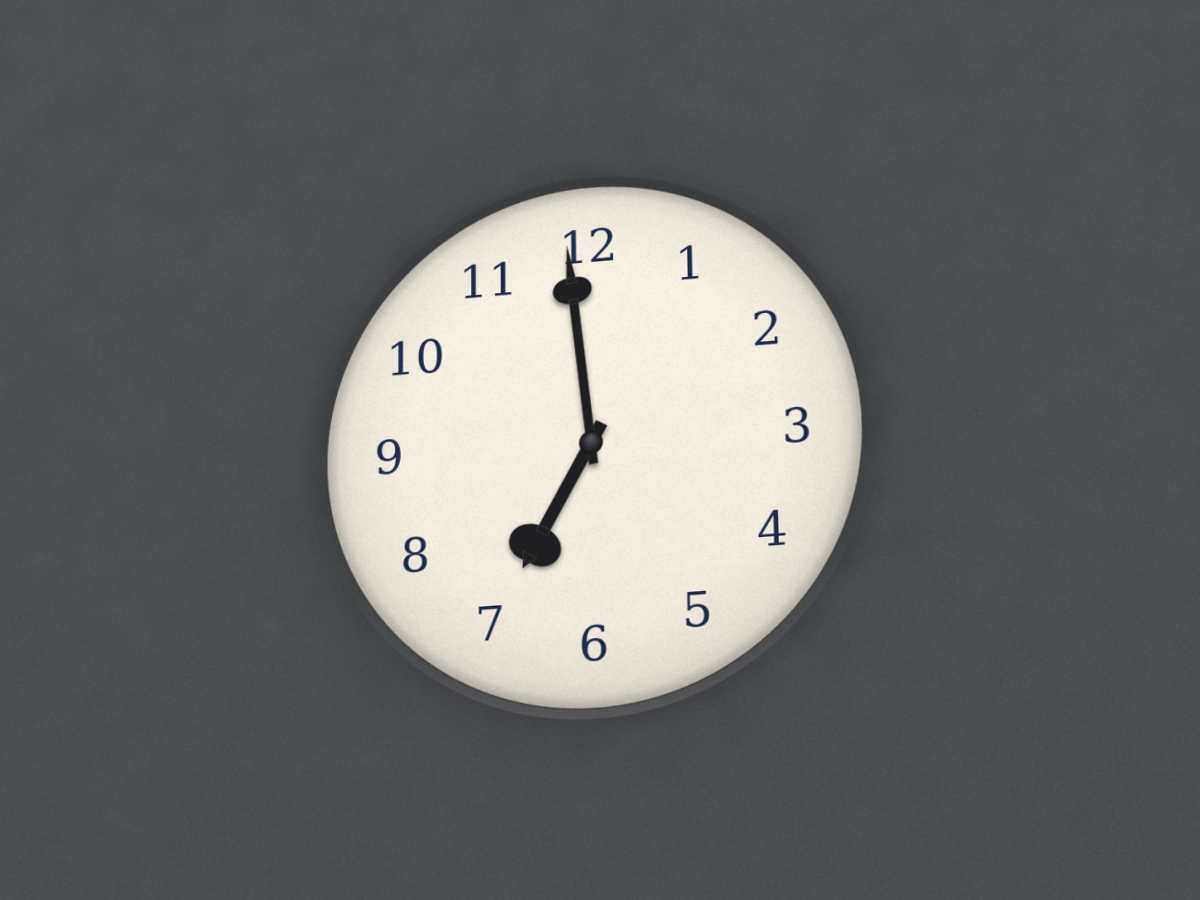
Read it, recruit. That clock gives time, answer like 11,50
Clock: 6,59
